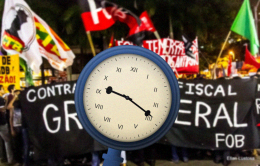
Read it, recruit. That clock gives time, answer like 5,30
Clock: 9,19
